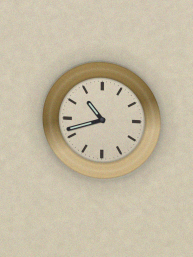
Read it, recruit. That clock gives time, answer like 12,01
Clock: 10,42
